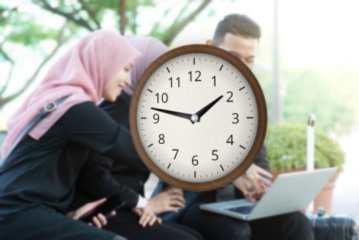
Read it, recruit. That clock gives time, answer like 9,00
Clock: 1,47
